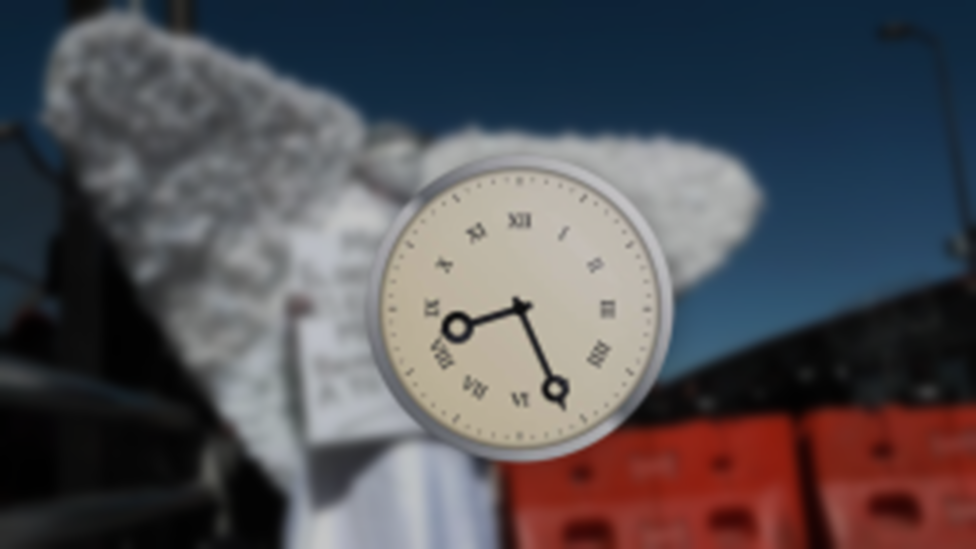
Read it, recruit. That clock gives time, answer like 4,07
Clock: 8,26
